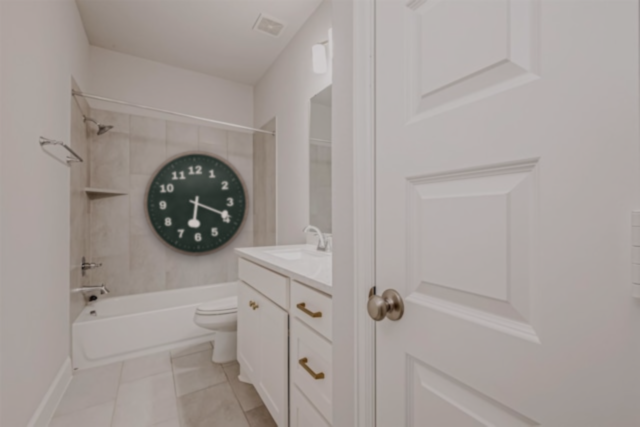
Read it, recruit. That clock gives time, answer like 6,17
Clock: 6,19
